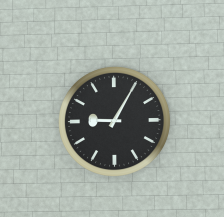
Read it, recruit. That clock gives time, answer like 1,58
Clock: 9,05
